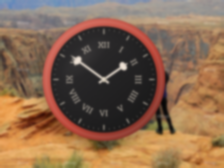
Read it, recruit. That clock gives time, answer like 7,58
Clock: 1,51
